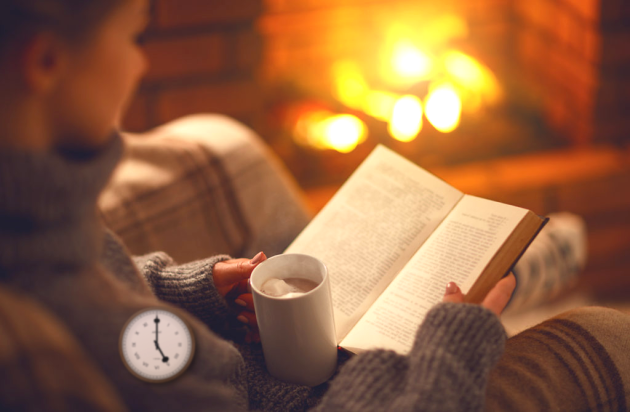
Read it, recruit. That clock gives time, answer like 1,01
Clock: 5,00
